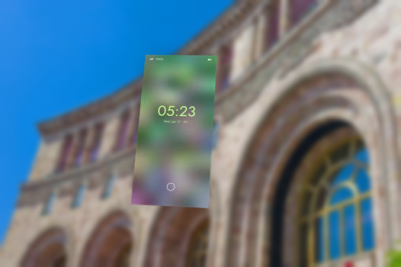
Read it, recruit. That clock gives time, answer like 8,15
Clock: 5,23
